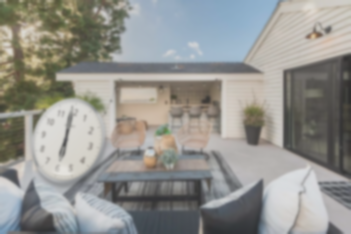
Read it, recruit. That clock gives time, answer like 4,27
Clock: 5,59
